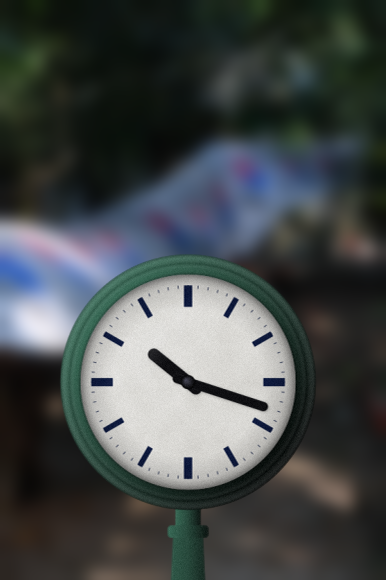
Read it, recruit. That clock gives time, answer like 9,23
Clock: 10,18
